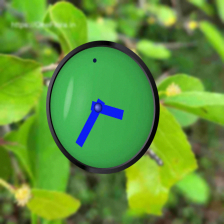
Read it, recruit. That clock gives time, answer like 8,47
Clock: 3,36
